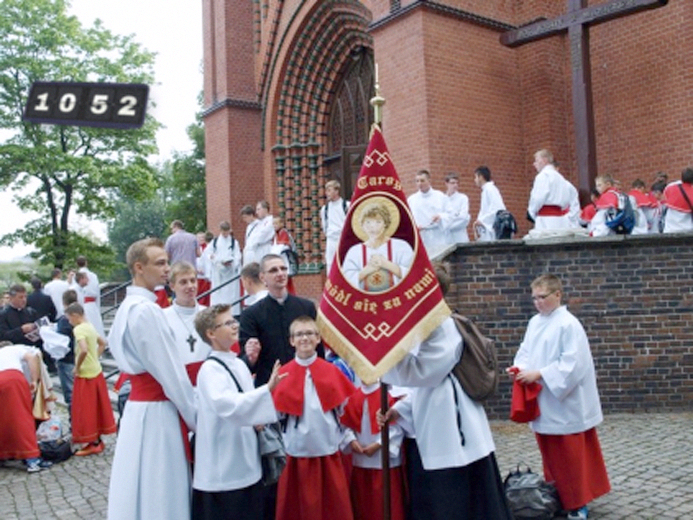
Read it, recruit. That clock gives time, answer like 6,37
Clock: 10,52
